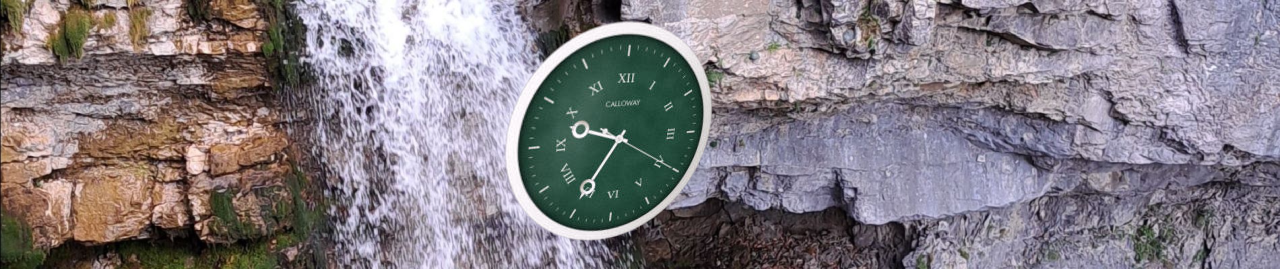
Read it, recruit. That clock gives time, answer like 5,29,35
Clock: 9,35,20
